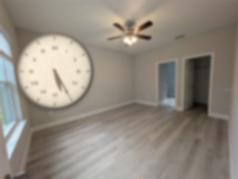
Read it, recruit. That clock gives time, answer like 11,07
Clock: 5,25
